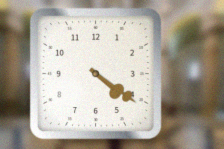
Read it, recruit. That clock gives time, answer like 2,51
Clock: 4,21
